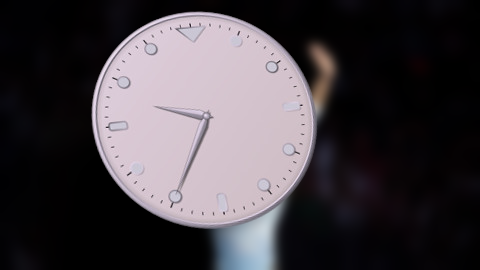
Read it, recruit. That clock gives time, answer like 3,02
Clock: 9,35
